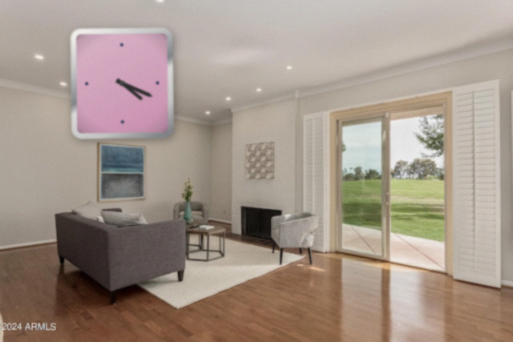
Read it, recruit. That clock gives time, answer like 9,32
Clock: 4,19
